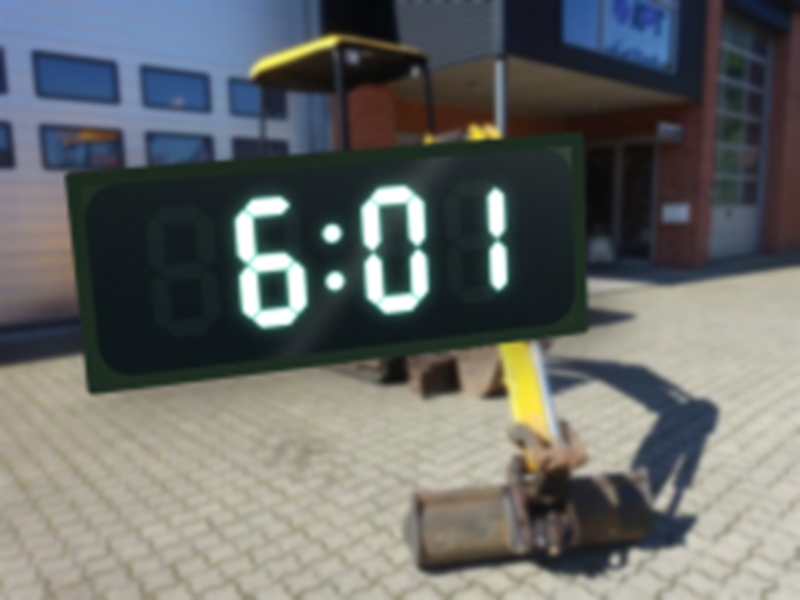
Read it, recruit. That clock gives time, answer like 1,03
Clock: 6,01
